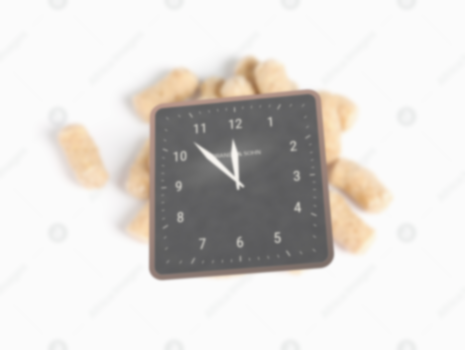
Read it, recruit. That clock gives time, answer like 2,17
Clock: 11,53
